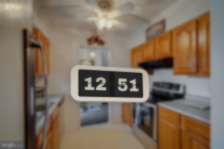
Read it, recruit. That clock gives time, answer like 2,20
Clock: 12,51
